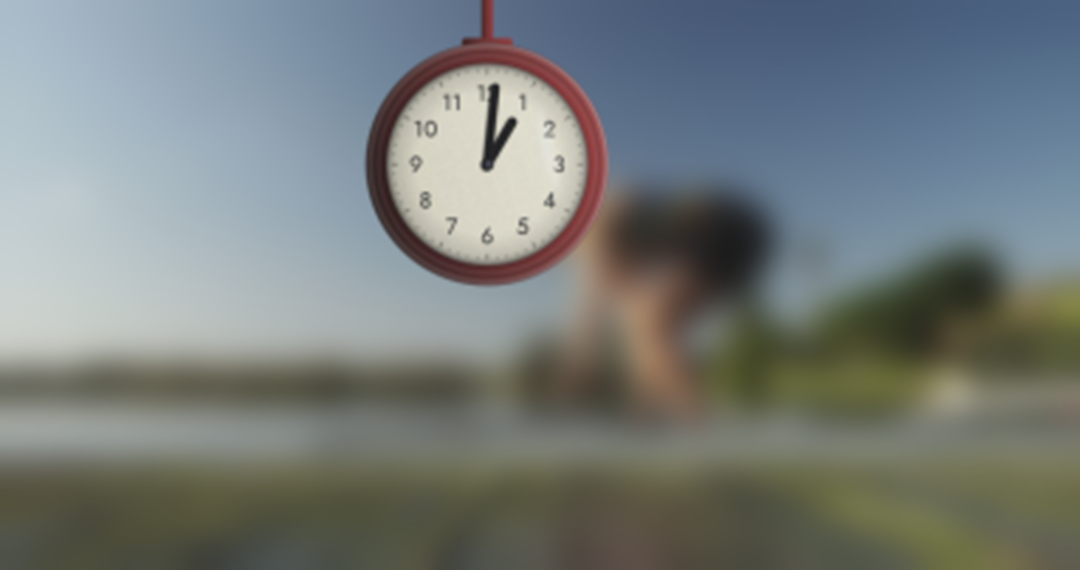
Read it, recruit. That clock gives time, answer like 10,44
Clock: 1,01
